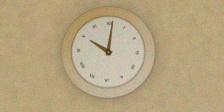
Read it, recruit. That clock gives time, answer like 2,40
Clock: 10,01
